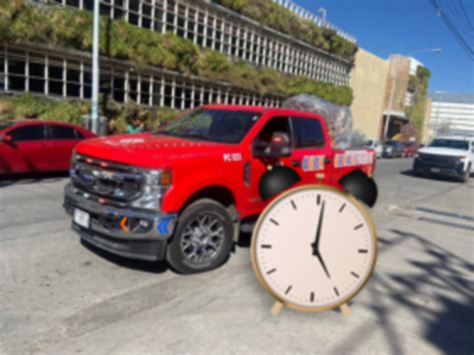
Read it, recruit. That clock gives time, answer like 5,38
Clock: 5,01
